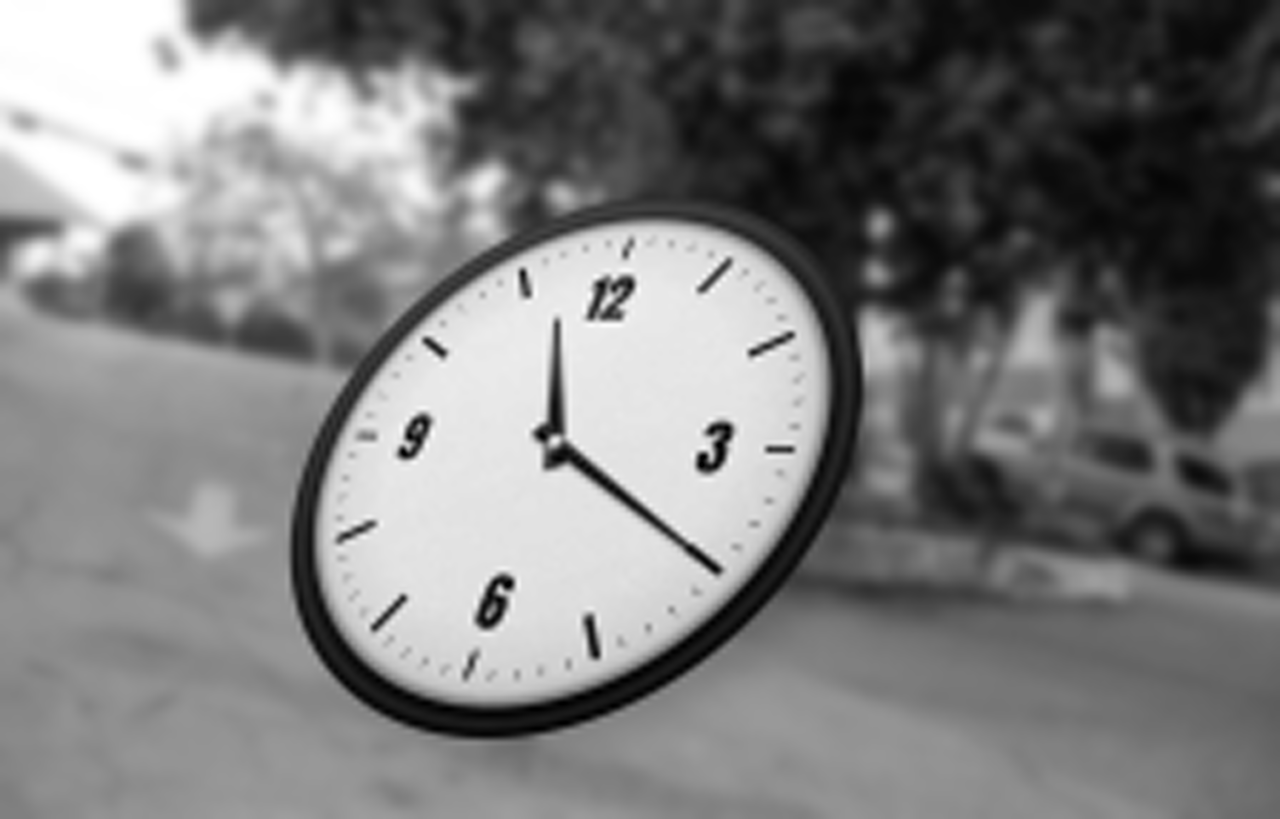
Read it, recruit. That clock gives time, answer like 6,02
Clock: 11,20
